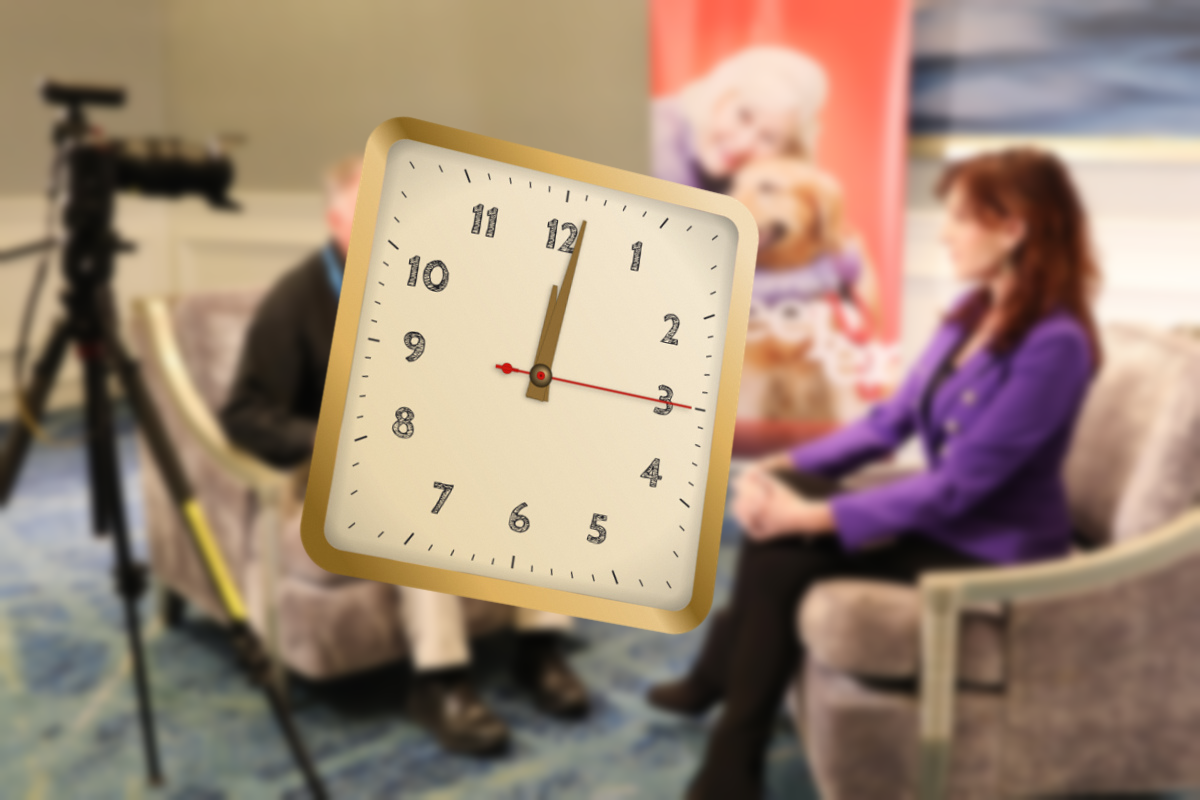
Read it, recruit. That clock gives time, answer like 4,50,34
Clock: 12,01,15
